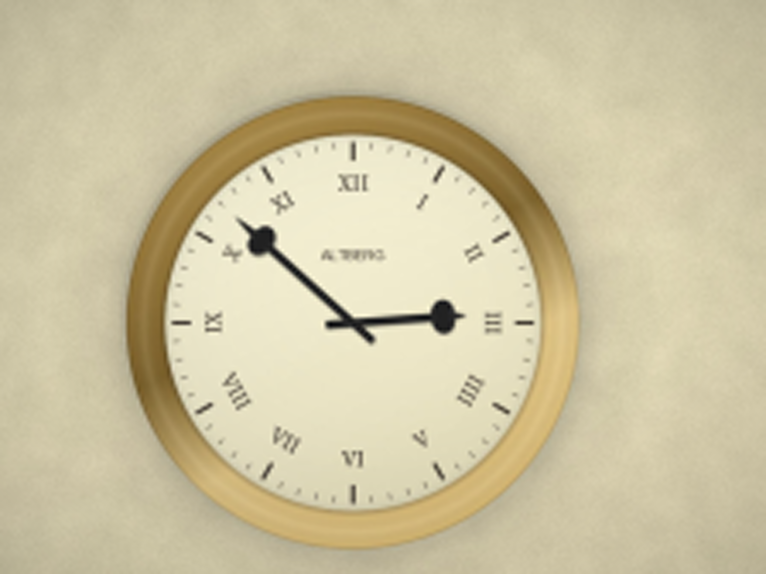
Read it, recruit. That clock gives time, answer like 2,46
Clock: 2,52
